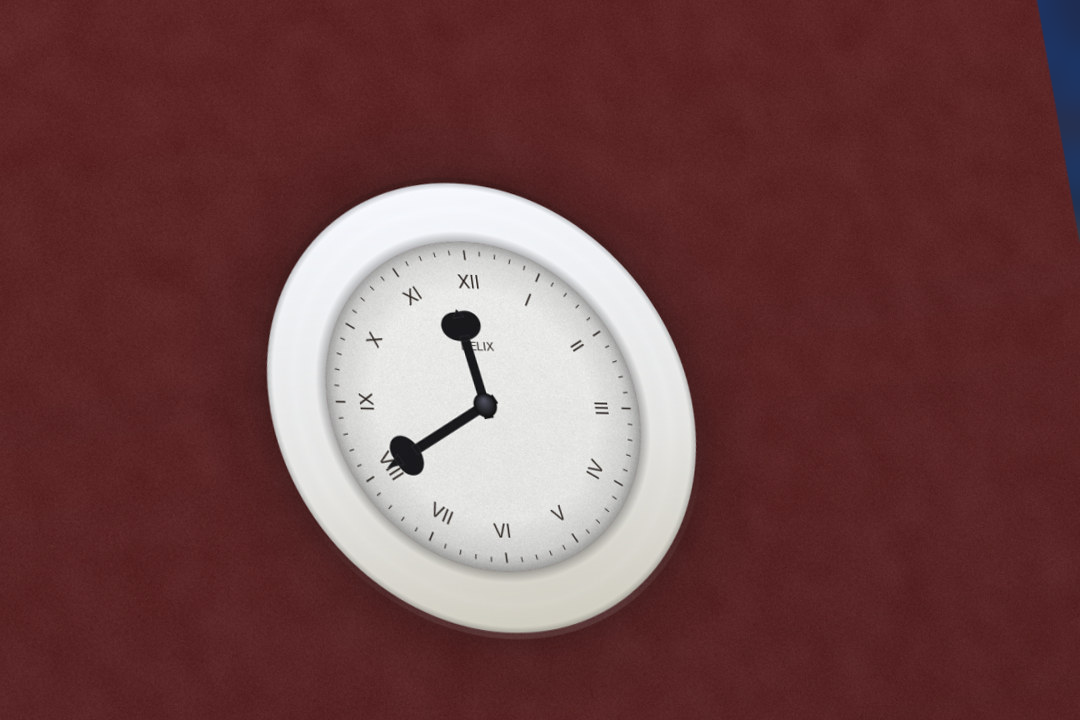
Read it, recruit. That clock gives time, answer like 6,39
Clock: 11,40
